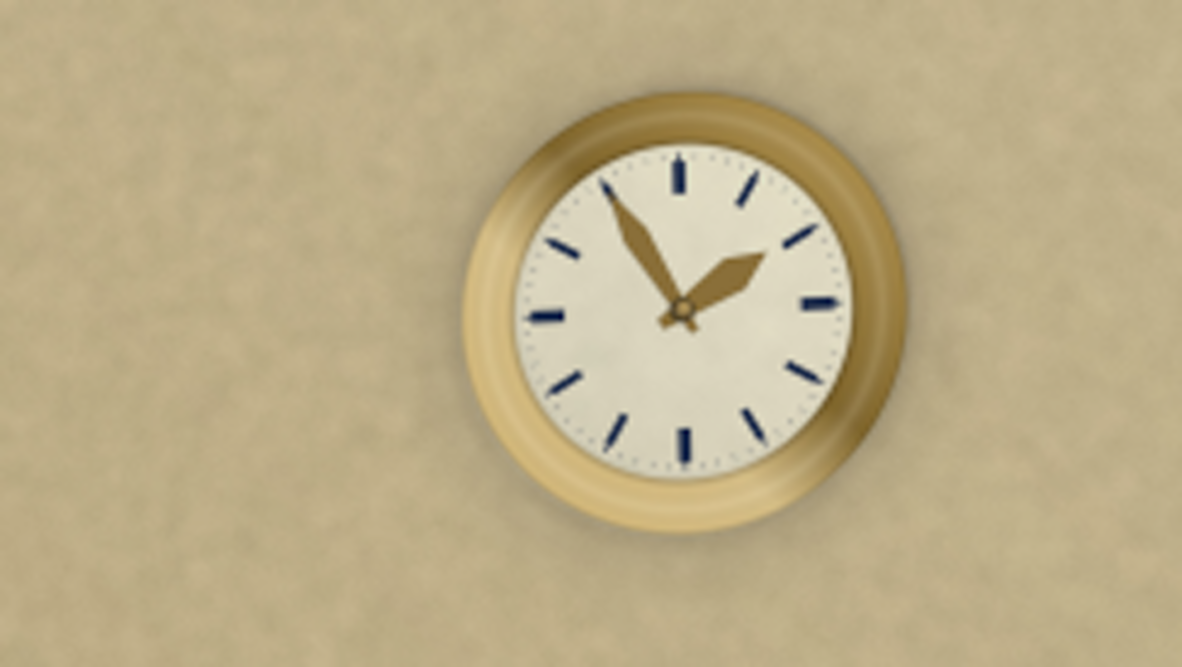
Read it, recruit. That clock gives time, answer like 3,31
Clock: 1,55
